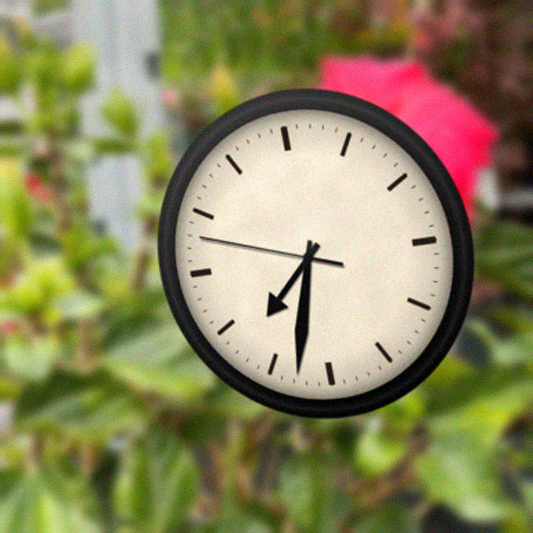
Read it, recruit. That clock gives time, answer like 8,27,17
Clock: 7,32,48
